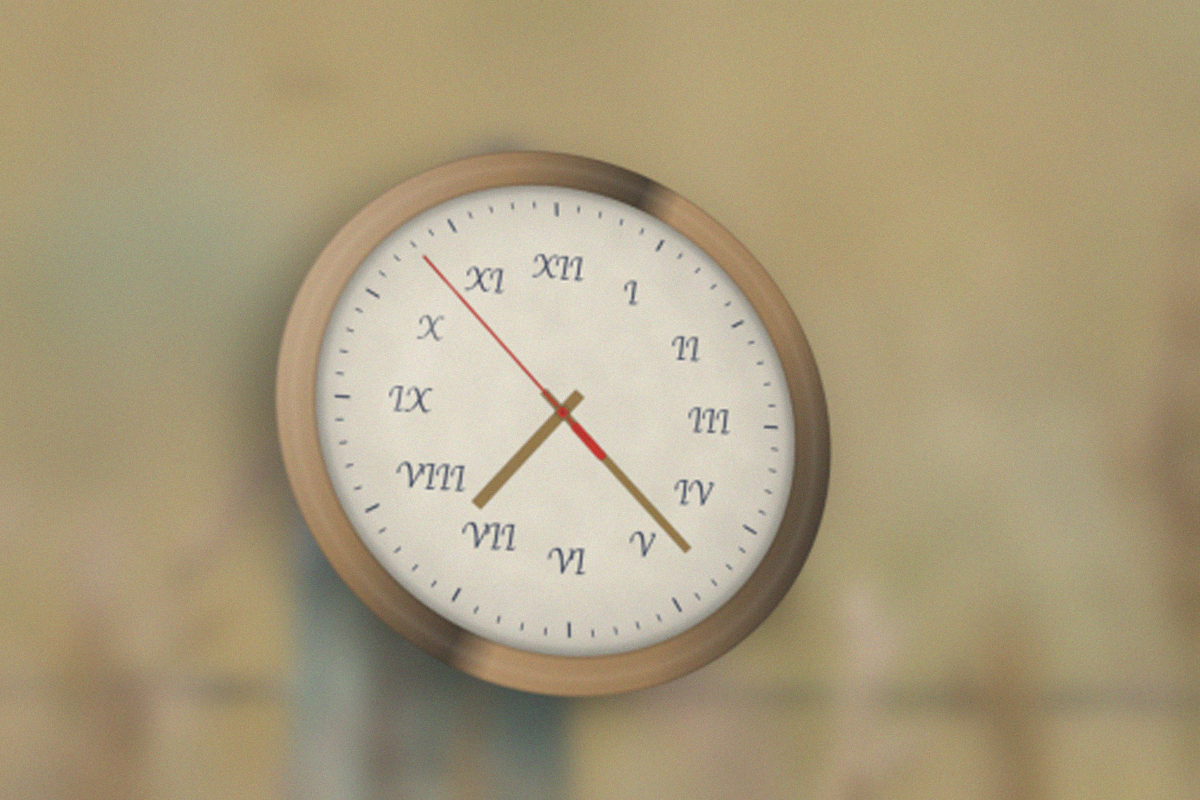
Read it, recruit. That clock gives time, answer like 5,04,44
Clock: 7,22,53
